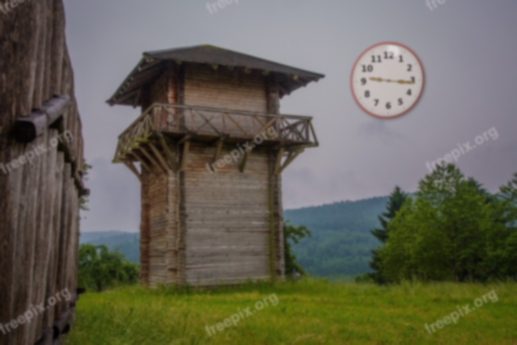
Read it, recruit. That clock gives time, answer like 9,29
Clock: 9,16
